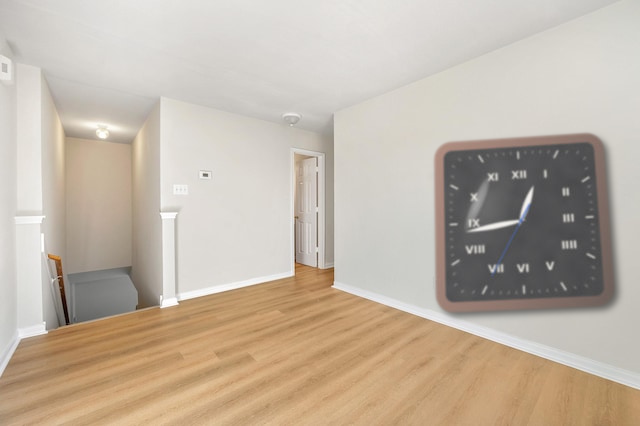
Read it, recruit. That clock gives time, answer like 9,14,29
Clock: 12,43,35
